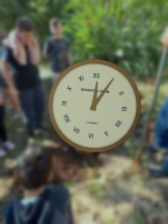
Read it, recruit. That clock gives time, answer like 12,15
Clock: 12,05
